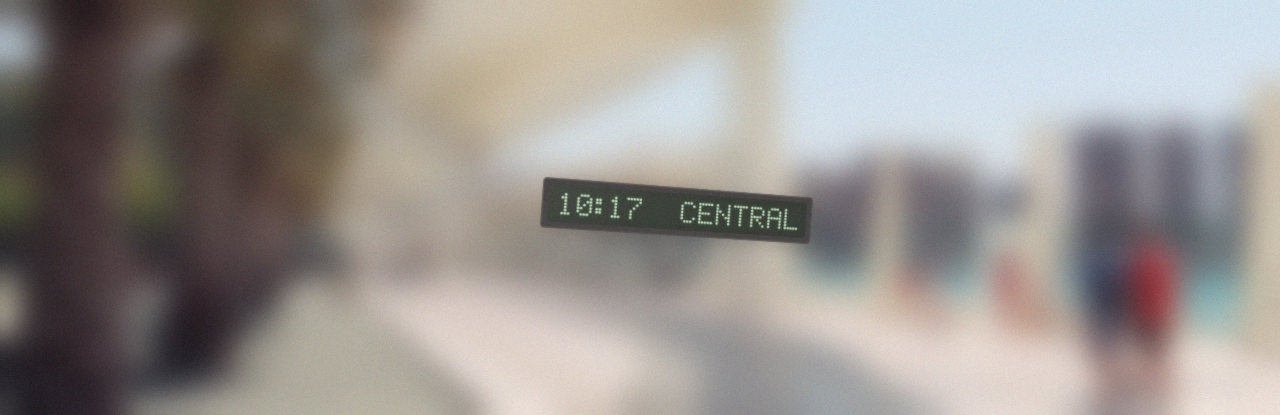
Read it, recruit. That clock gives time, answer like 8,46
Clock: 10,17
